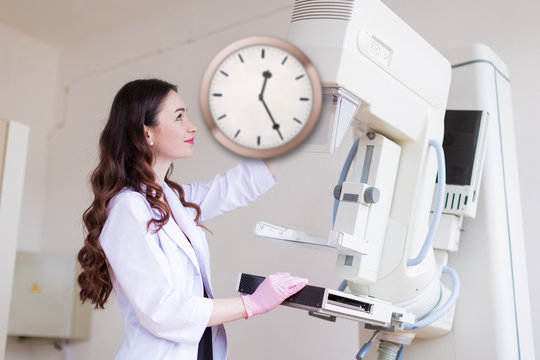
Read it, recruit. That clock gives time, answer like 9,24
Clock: 12,25
